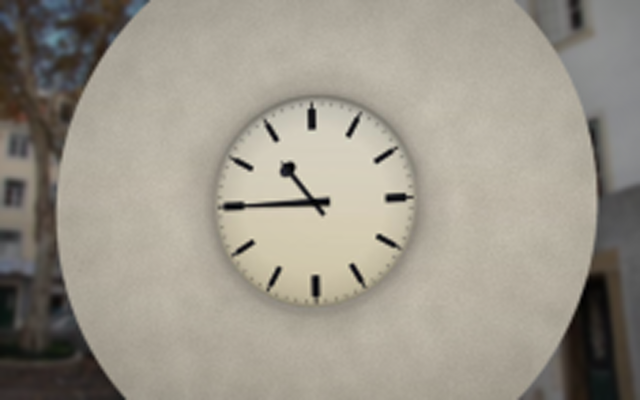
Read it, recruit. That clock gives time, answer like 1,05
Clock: 10,45
